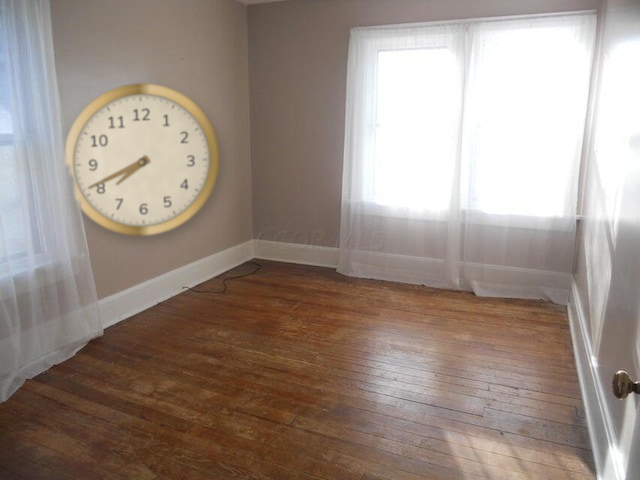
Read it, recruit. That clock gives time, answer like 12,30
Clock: 7,41
